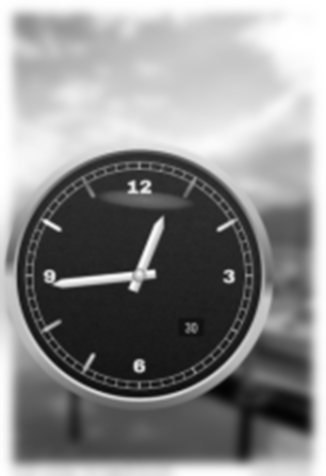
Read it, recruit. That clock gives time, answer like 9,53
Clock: 12,44
